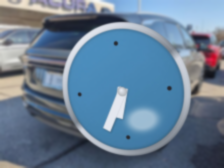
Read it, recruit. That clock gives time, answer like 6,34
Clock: 6,35
